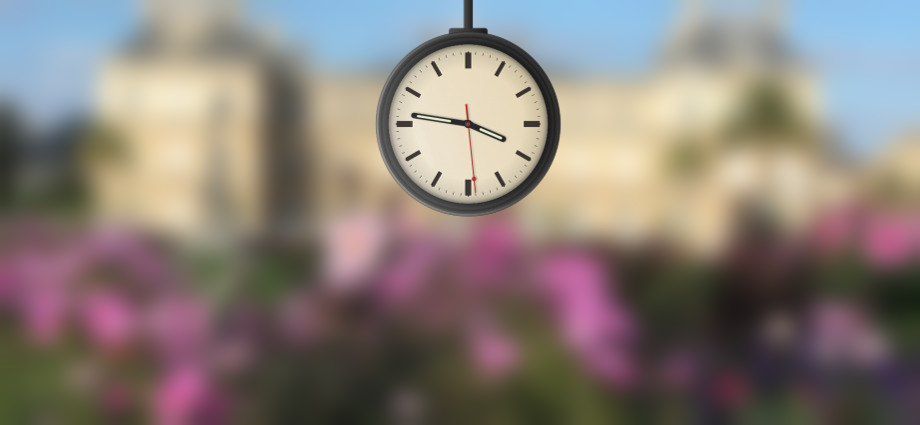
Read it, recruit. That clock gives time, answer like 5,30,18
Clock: 3,46,29
